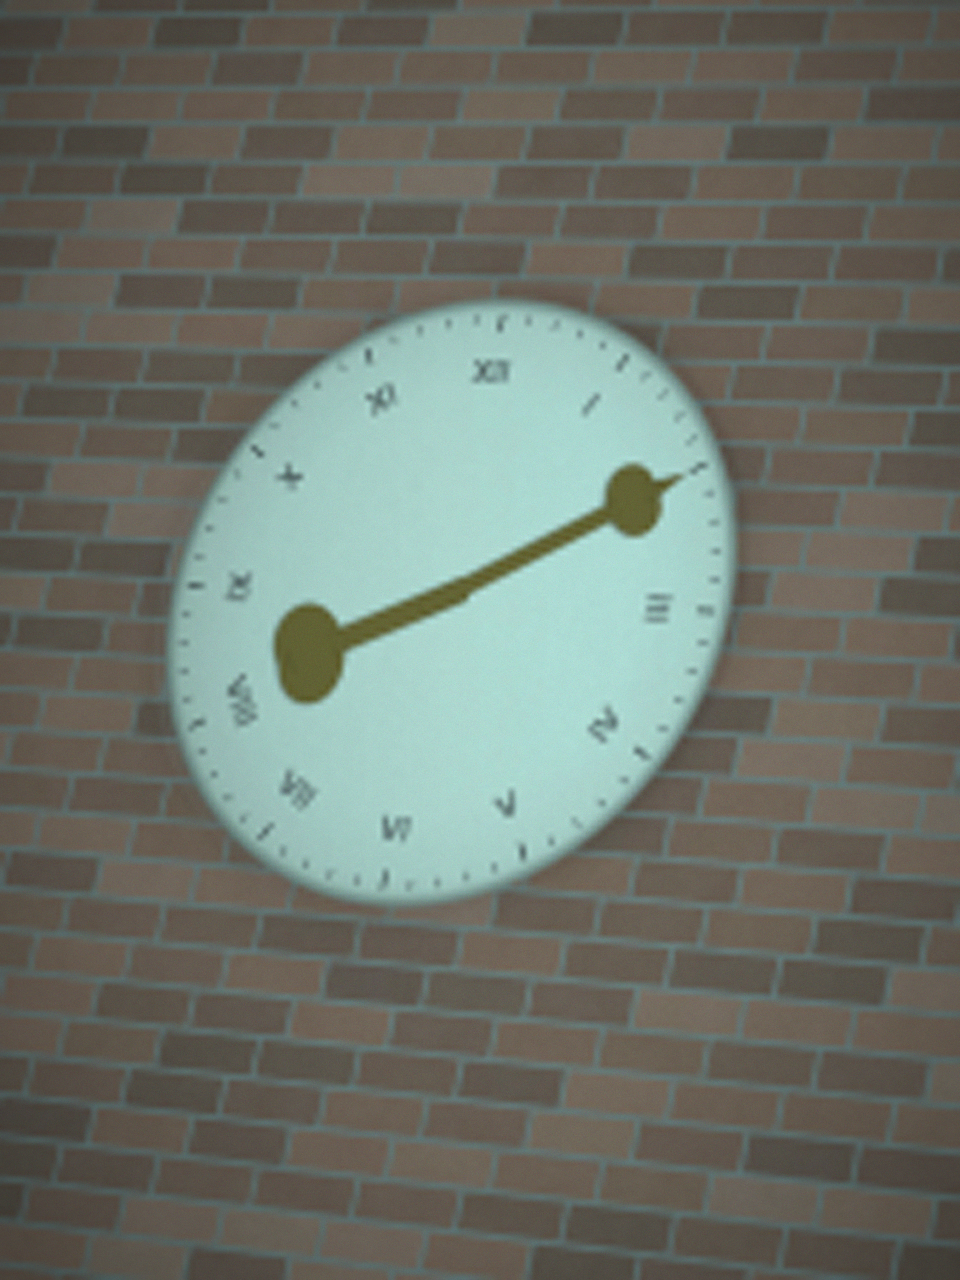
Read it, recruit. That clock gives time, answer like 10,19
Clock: 8,10
